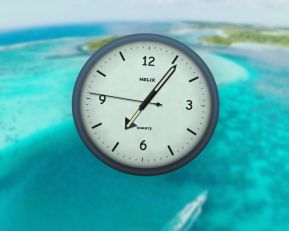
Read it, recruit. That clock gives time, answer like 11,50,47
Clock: 7,05,46
